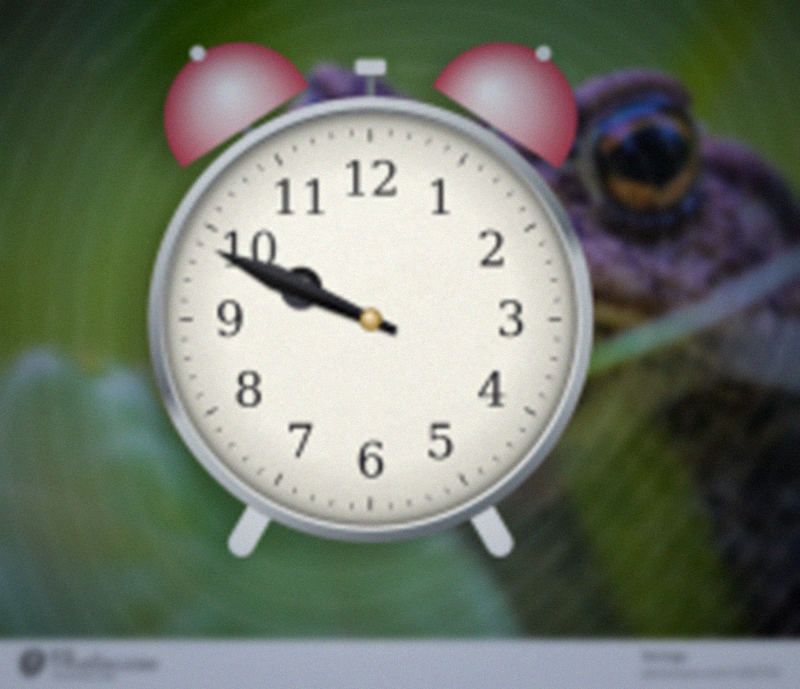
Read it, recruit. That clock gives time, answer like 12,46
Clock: 9,49
